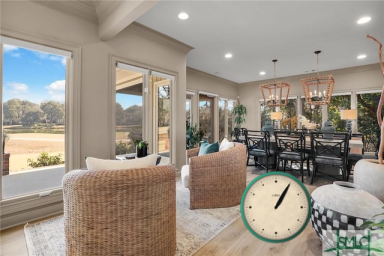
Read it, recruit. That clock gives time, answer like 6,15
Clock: 1,05
